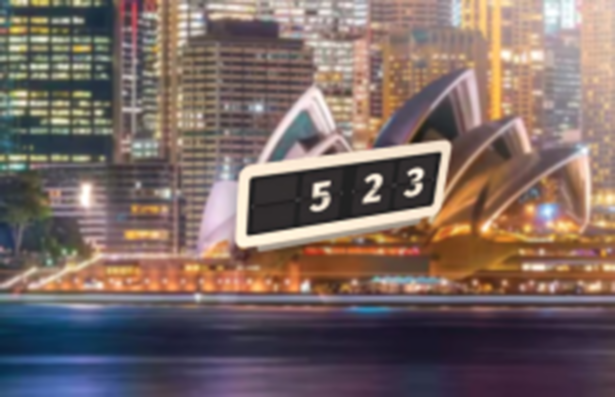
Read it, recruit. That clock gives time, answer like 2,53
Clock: 5,23
